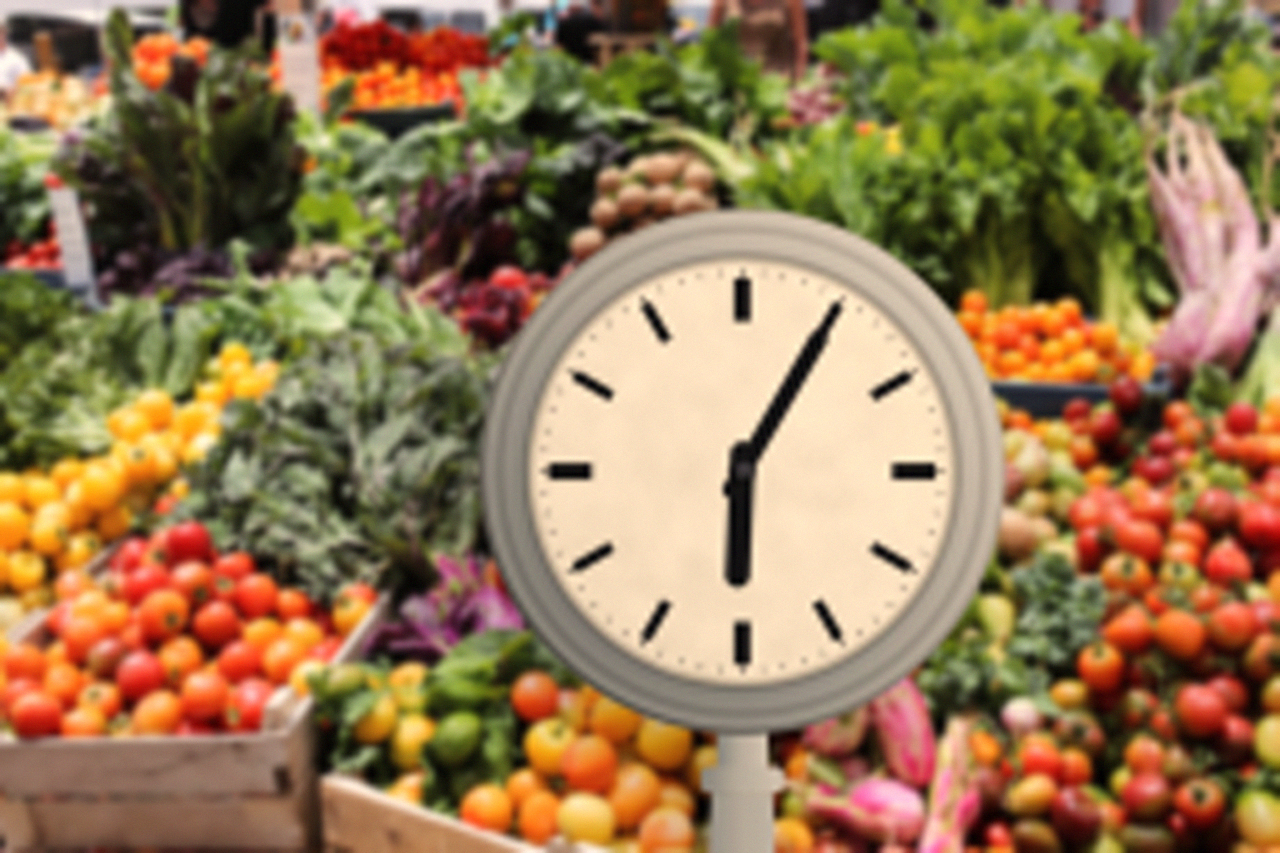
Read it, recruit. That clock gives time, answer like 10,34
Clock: 6,05
